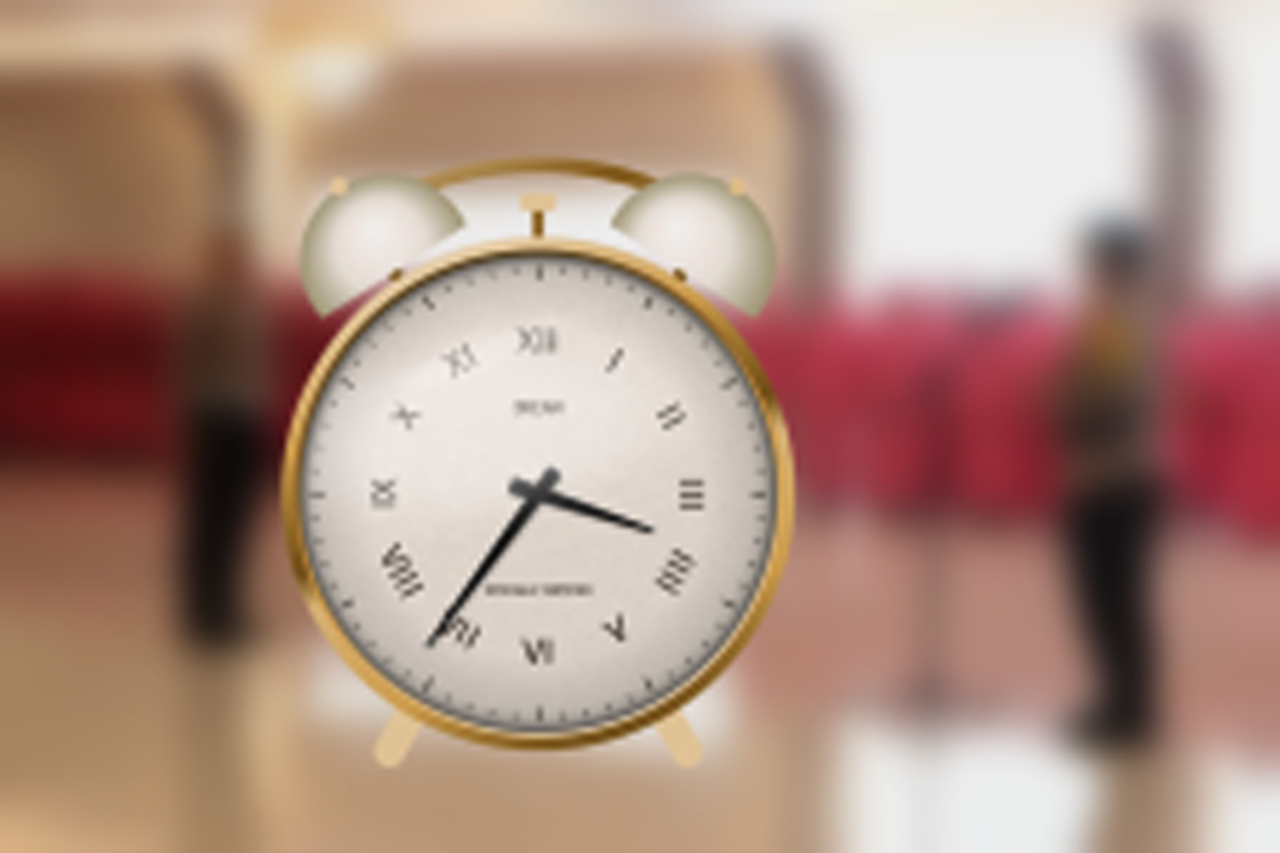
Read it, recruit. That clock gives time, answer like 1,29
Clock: 3,36
